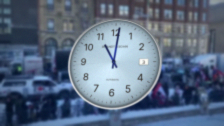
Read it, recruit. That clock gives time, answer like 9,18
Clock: 11,01
